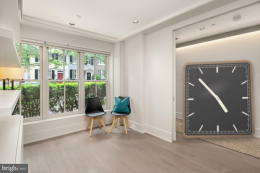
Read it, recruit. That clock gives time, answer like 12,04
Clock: 4,53
